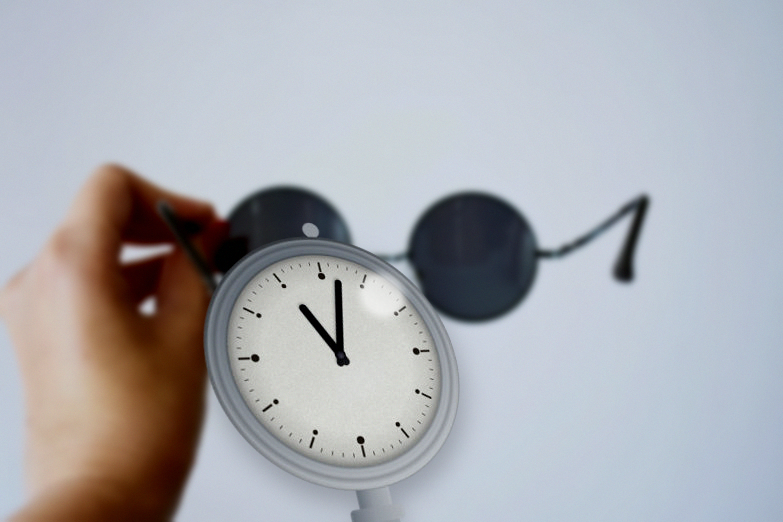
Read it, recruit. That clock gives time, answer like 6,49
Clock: 11,02
